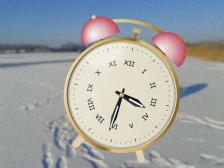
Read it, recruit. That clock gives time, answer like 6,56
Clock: 3,31
